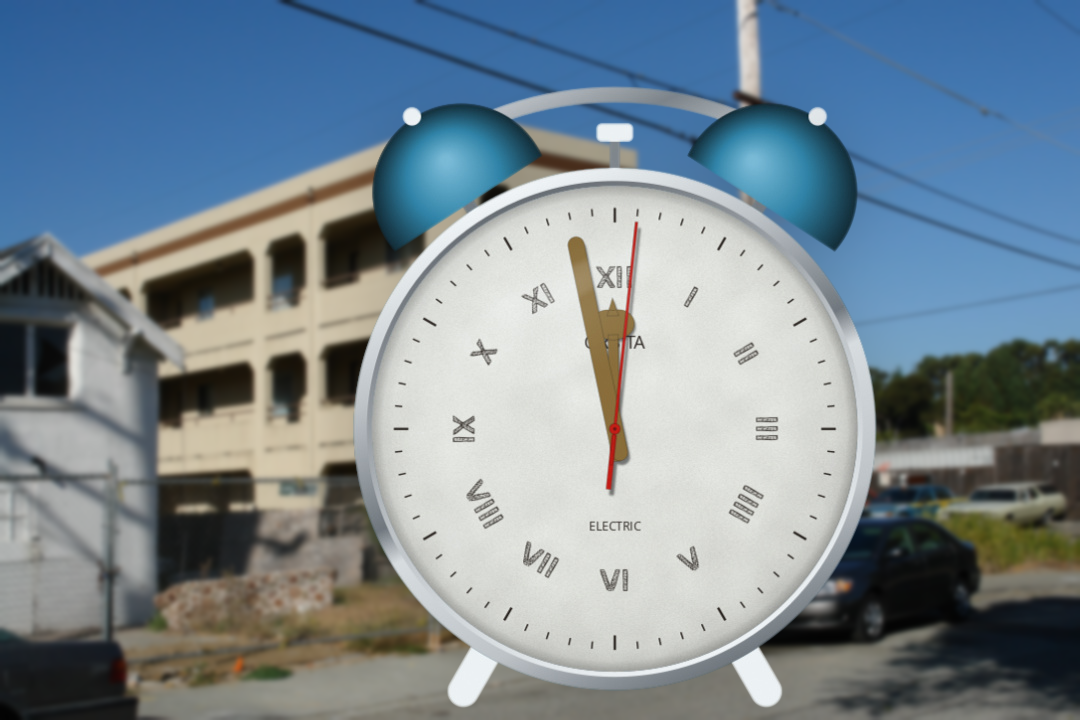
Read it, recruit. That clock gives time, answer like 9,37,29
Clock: 11,58,01
